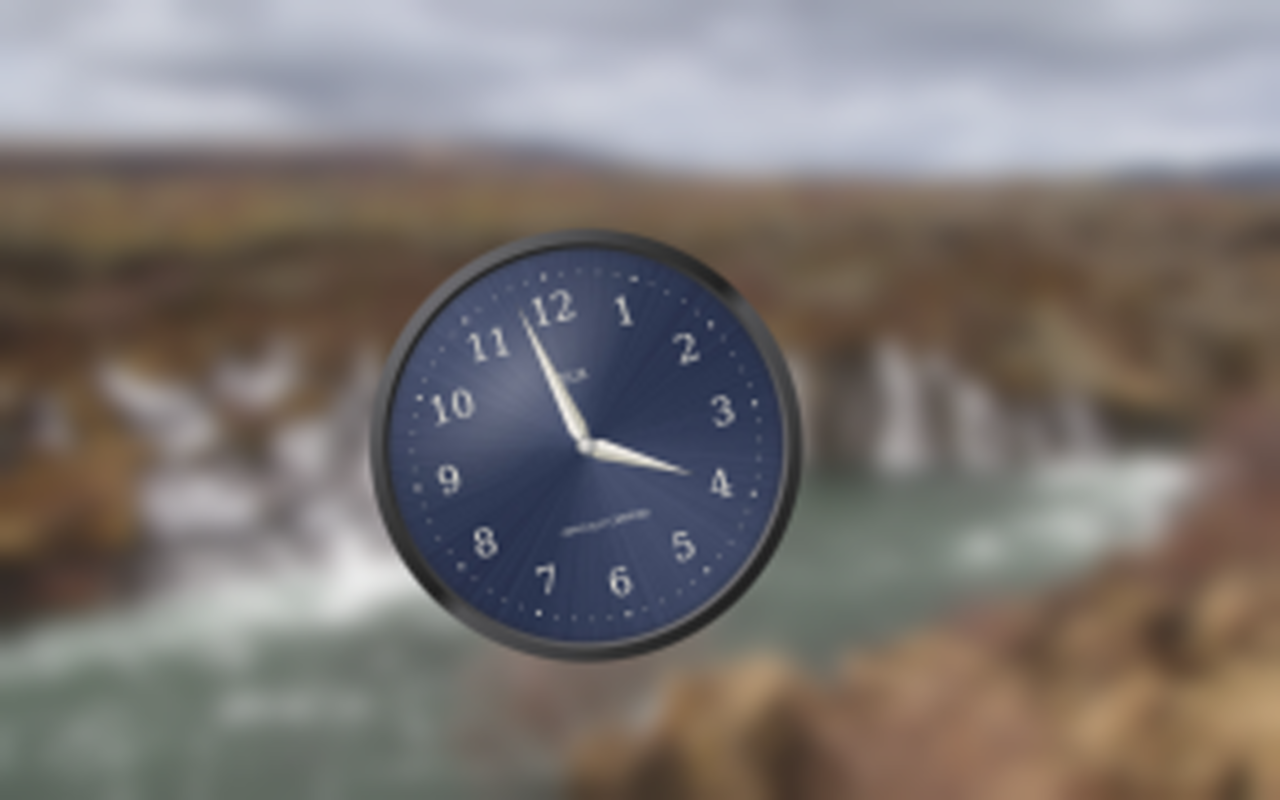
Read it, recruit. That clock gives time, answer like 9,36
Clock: 3,58
